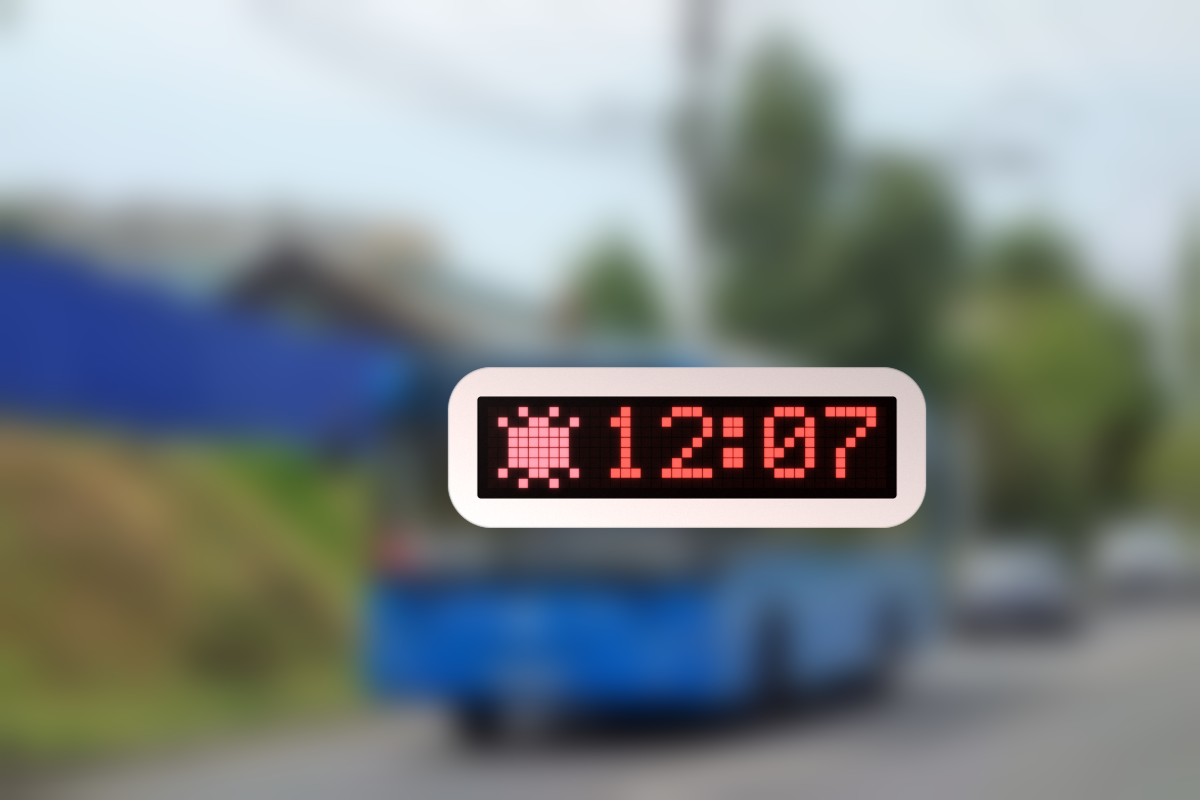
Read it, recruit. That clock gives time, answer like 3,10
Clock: 12,07
